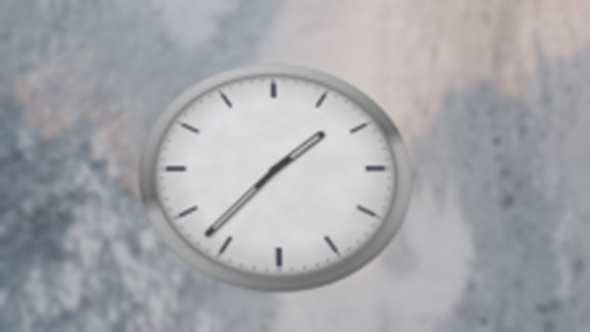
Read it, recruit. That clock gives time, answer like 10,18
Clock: 1,37
